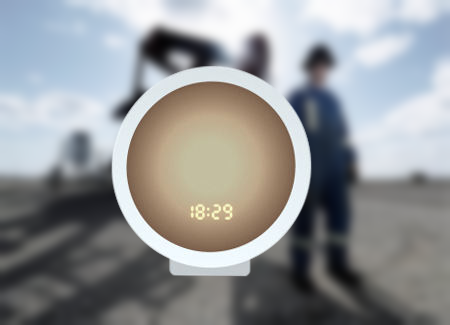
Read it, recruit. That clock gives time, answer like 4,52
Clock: 18,29
